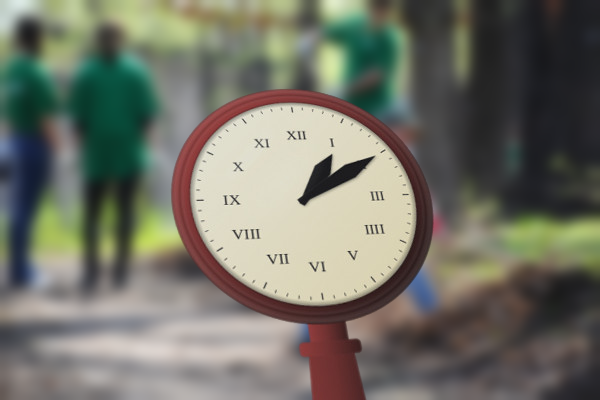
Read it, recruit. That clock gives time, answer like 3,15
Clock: 1,10
